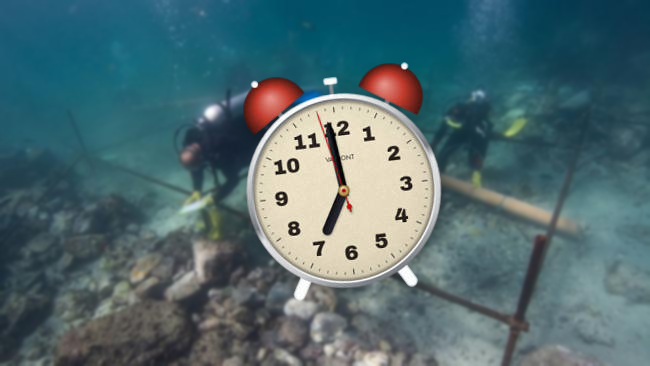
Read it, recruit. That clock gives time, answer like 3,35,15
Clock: 6,58,58
